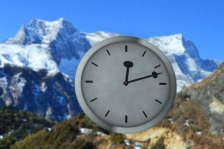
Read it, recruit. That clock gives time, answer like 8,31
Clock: 12,12
